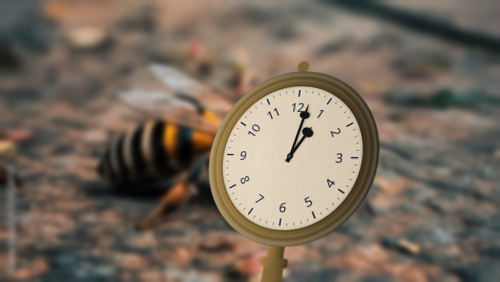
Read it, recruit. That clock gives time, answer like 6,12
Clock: 1,02
